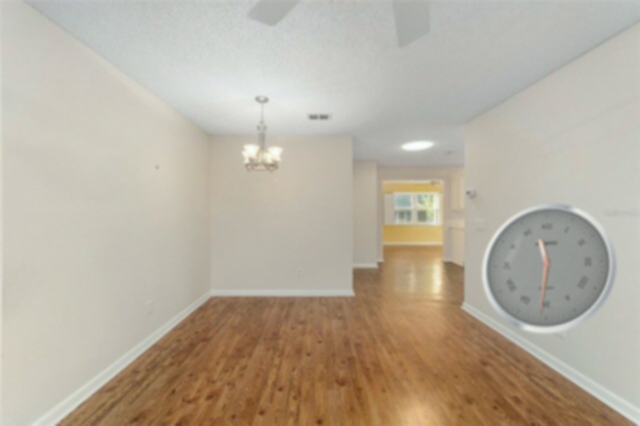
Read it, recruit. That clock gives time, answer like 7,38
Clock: 11,31
